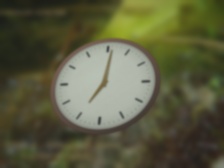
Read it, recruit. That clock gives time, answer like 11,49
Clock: 7,01
